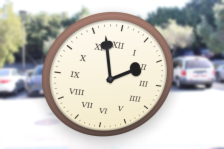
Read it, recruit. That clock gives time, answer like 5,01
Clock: 1,57
